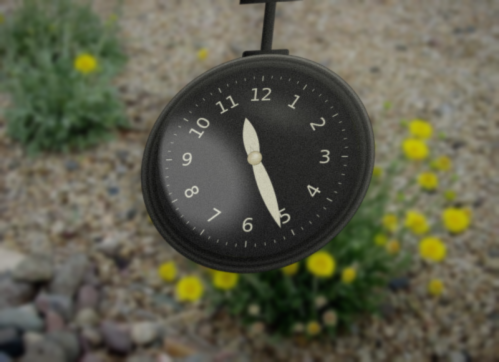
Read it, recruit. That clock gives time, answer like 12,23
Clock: 11,26
